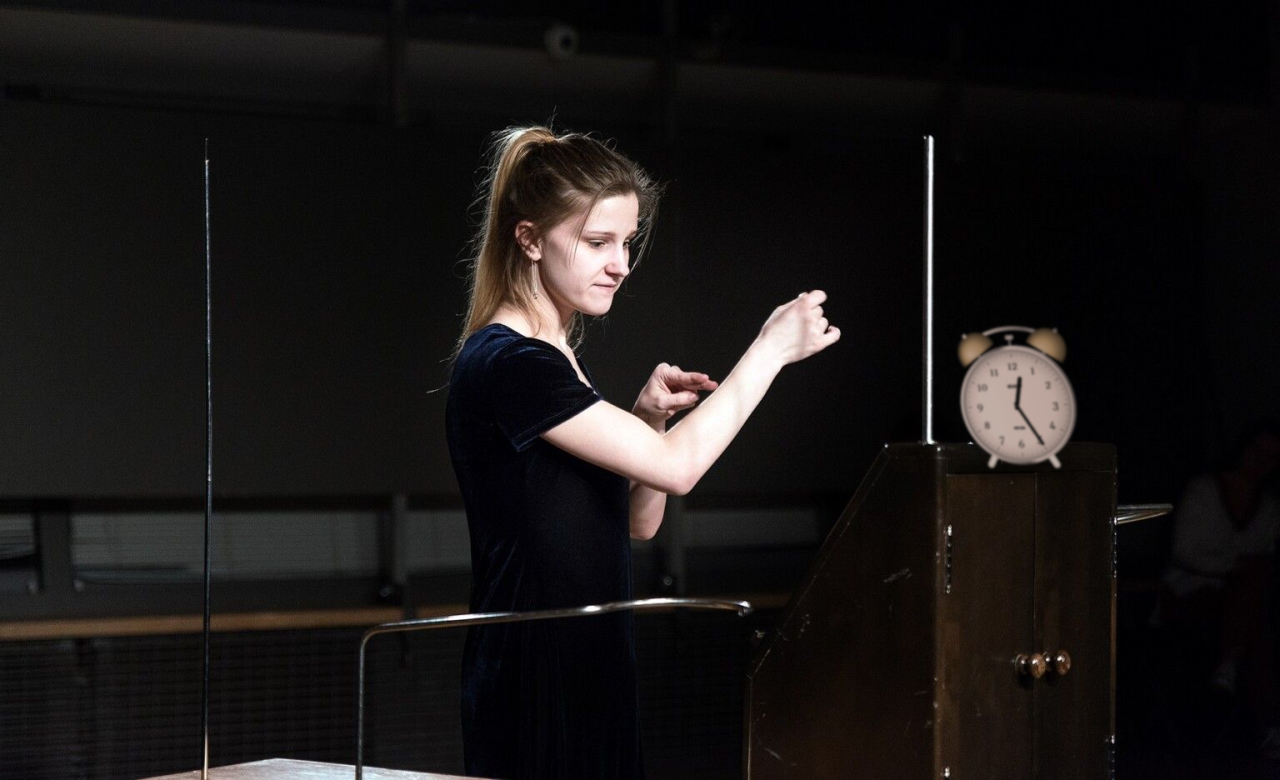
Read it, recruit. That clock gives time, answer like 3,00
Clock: 12,25
